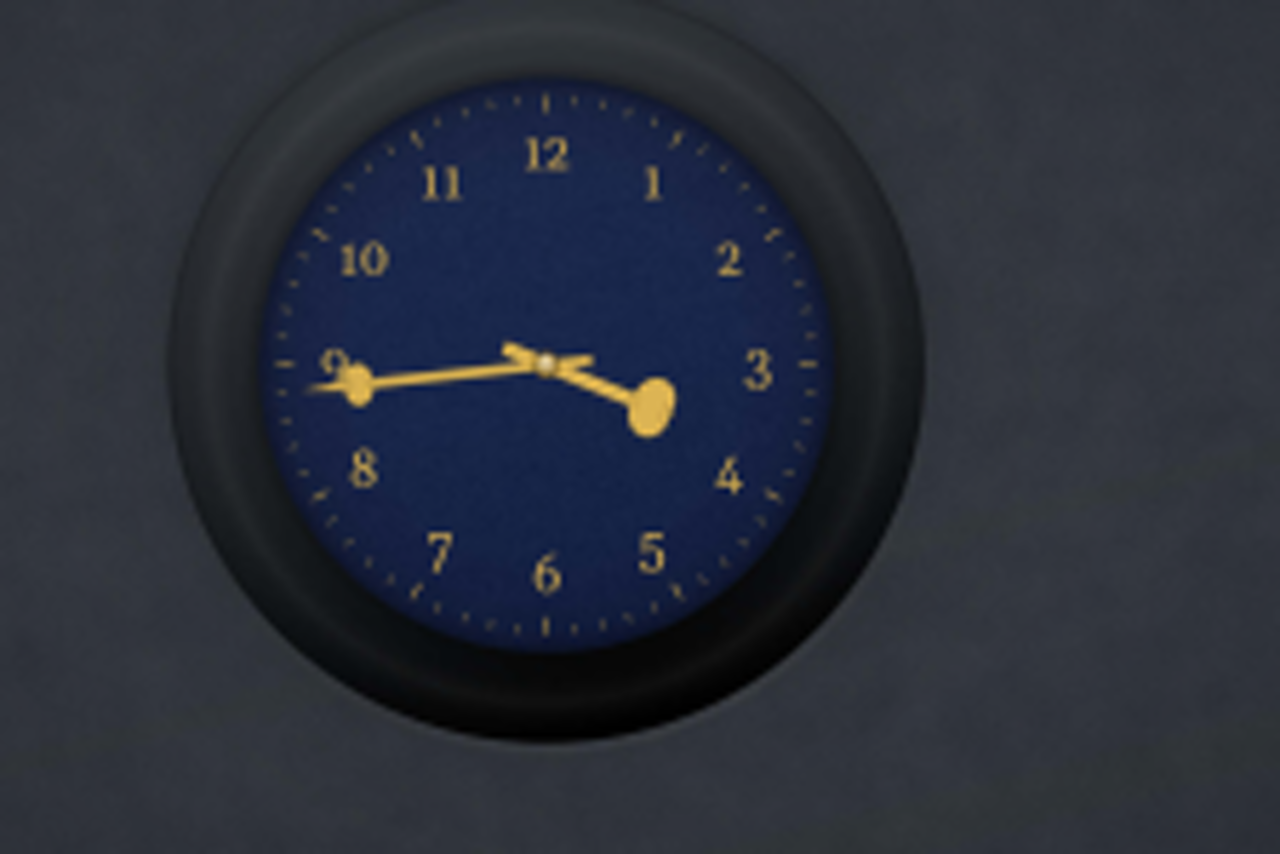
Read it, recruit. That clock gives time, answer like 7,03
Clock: 3,44
